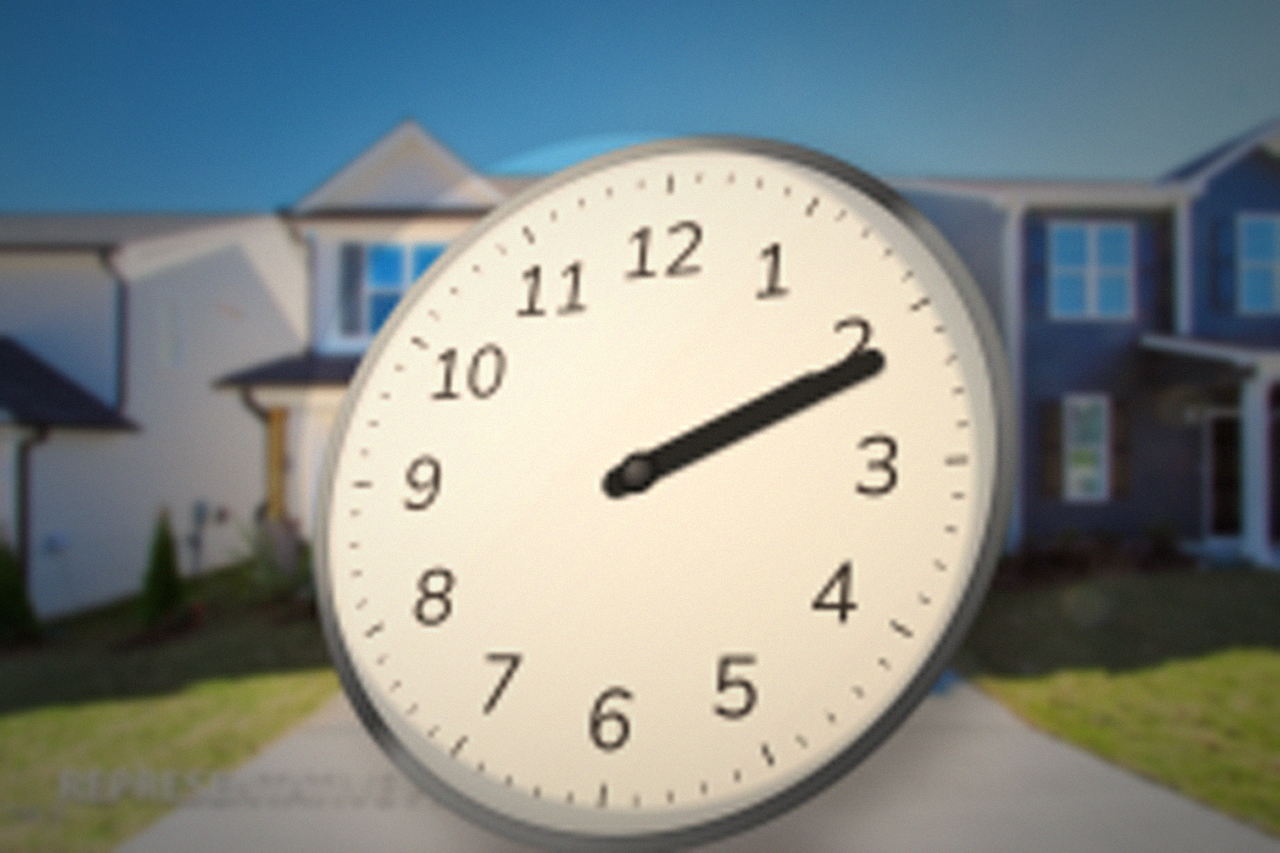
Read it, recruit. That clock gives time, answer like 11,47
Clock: 2,11
